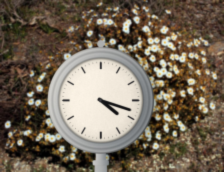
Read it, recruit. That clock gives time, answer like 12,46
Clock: 4,18
